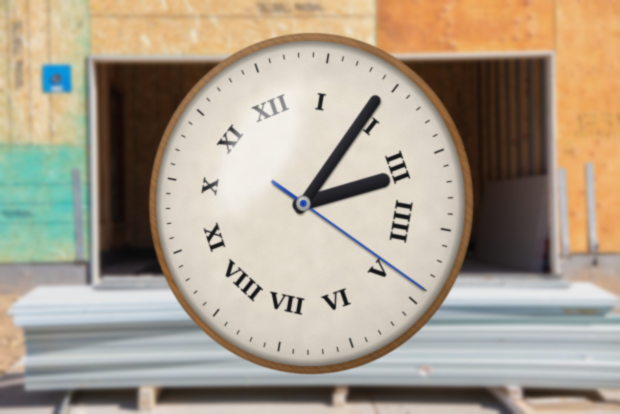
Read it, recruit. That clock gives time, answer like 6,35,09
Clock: 3,09,24
